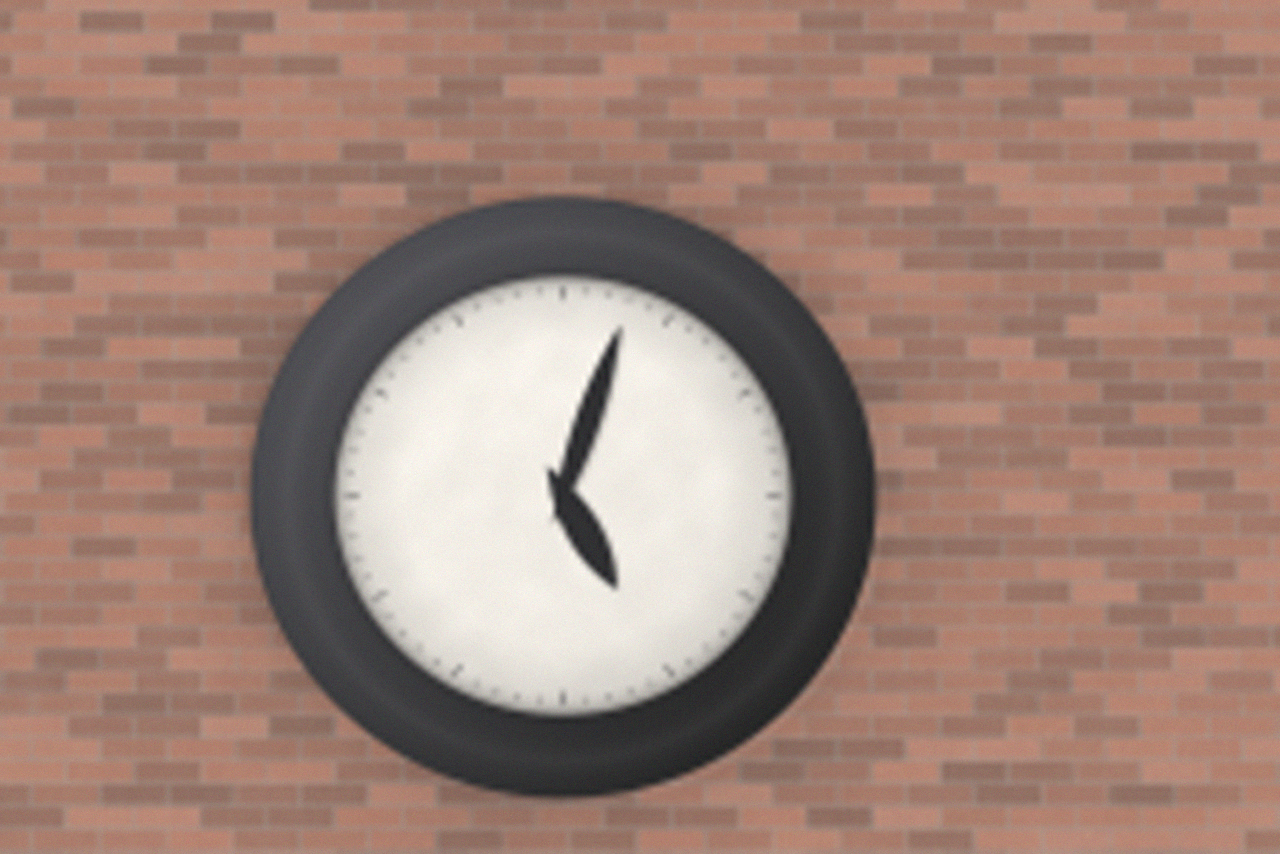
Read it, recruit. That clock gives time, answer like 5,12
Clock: 5,03
